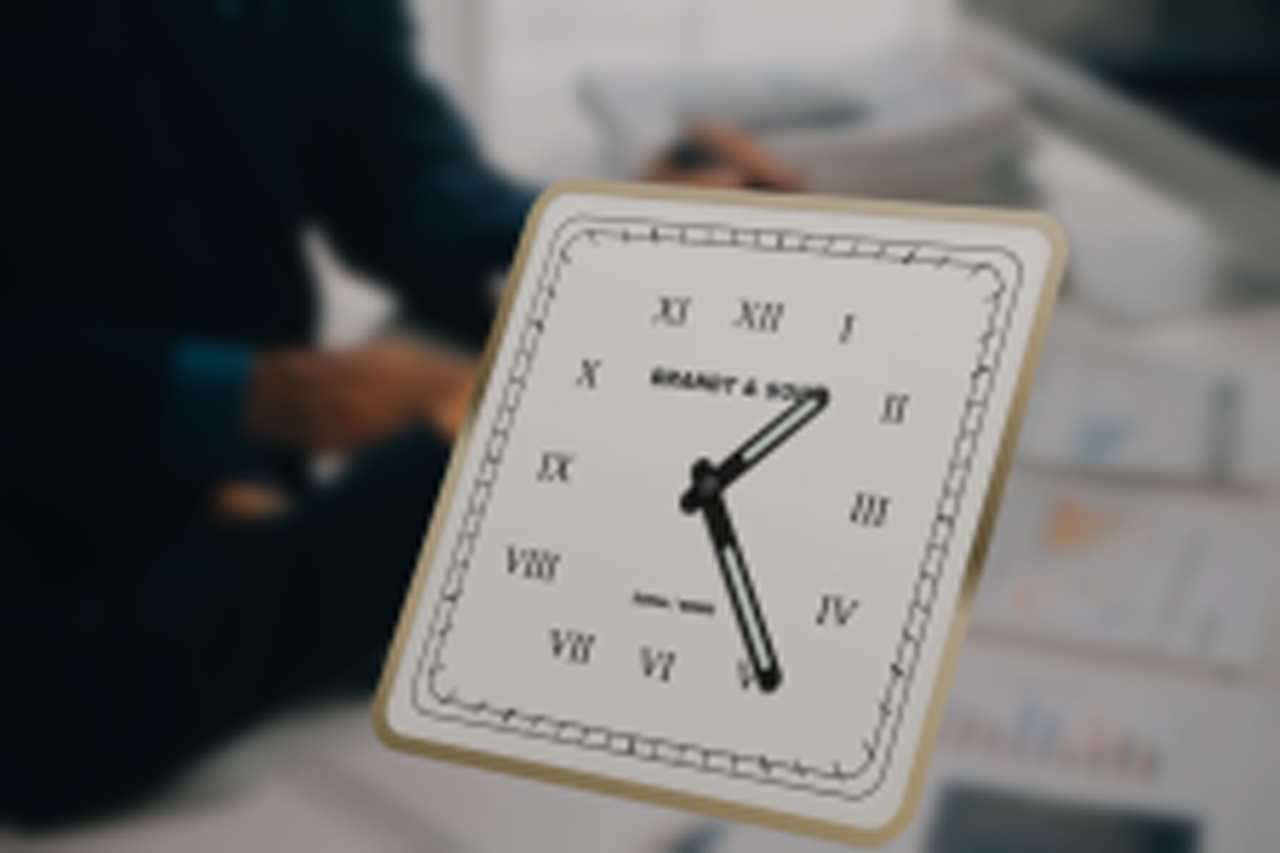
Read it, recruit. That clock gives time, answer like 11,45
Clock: 1,24
